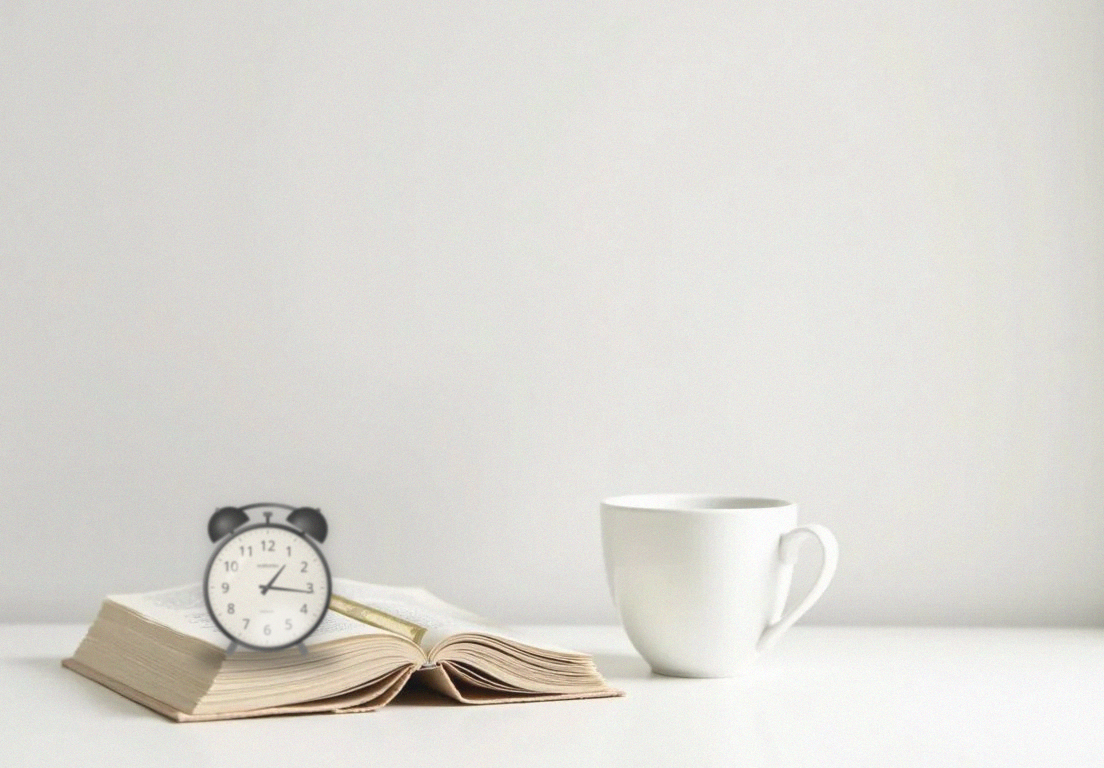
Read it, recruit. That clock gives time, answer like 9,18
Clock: 1,16
